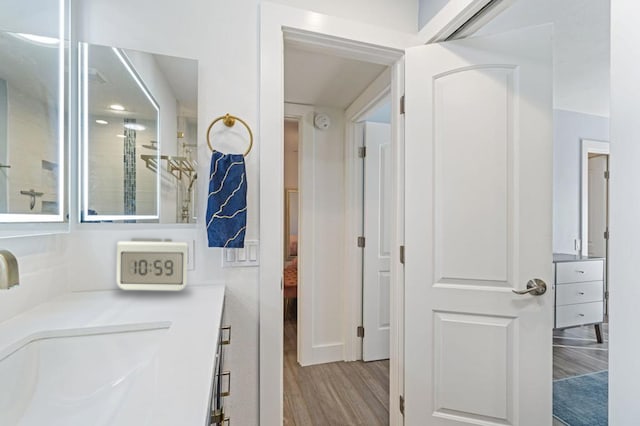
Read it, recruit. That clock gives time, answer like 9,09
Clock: 10,59
